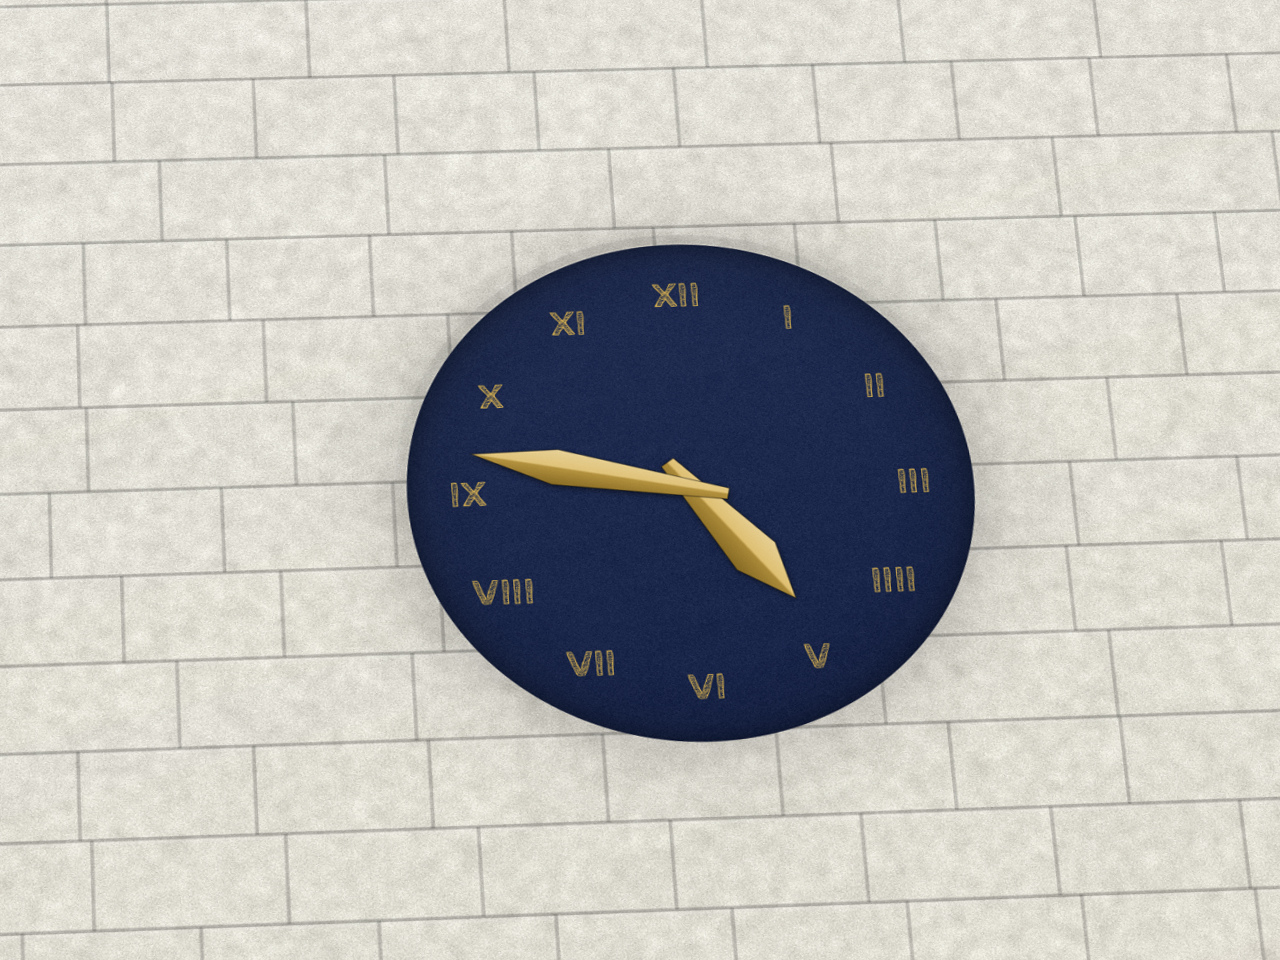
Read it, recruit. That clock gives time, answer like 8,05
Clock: 4,47
